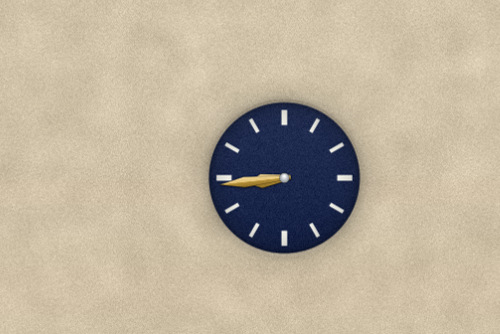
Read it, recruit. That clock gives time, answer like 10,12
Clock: 8,44
